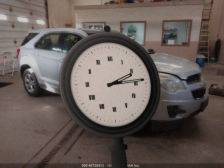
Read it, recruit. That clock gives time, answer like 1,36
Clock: 2,14
